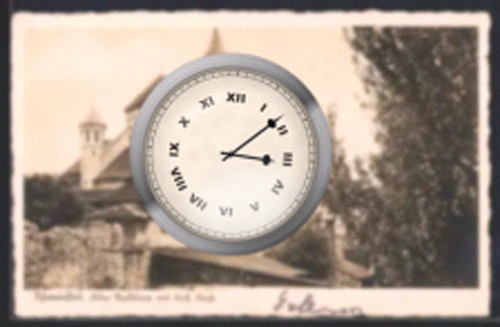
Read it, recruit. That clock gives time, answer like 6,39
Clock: 3,08
